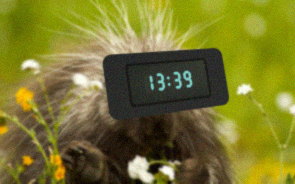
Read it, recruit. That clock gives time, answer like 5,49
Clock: 13,39
